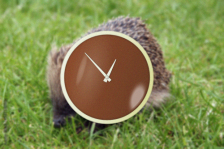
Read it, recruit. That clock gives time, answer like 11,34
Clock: 12,53
